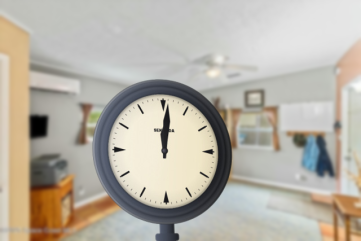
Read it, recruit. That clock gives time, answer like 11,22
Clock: 12,01
